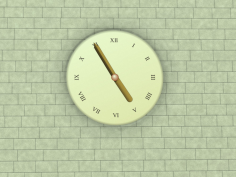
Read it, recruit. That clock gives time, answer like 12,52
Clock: 4,55
